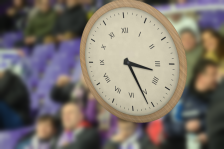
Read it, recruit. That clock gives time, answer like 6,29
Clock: 3,26
